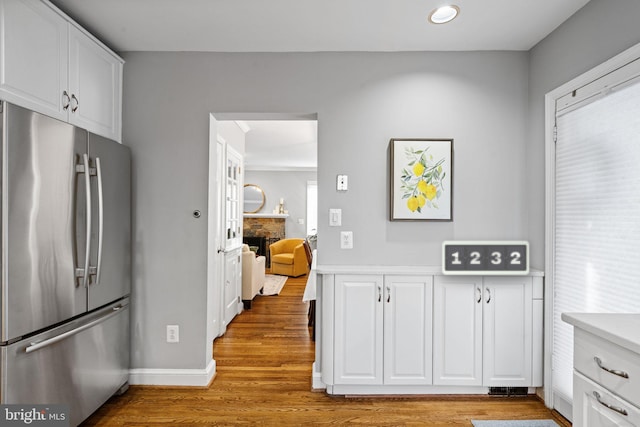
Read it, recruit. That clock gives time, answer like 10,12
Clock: 12,32
